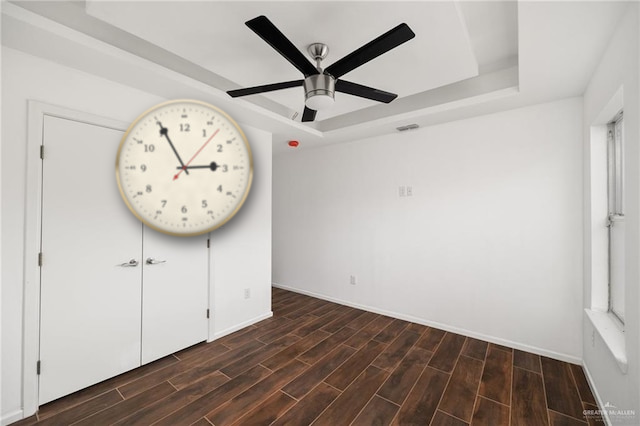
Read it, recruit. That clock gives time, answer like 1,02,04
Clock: 2,55,07
